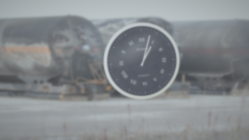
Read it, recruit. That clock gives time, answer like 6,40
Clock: 1,03
